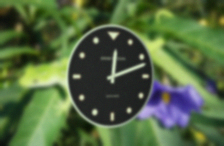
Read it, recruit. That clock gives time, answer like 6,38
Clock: 12,12
